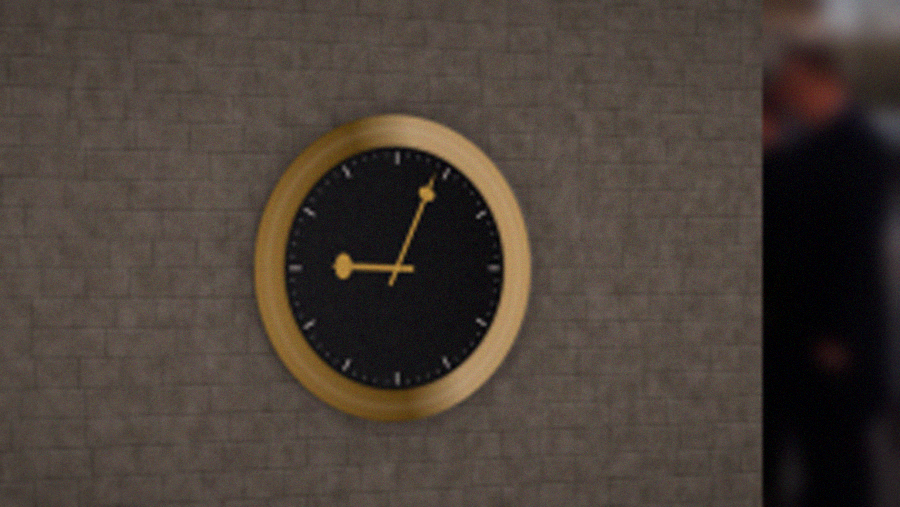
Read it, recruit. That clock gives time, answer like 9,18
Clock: 9,04
